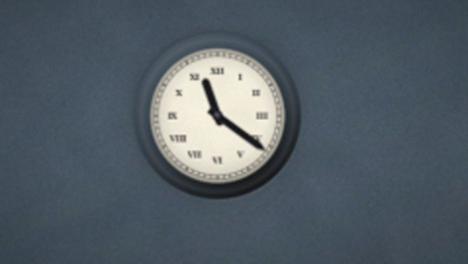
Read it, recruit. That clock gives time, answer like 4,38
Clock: 11,21
